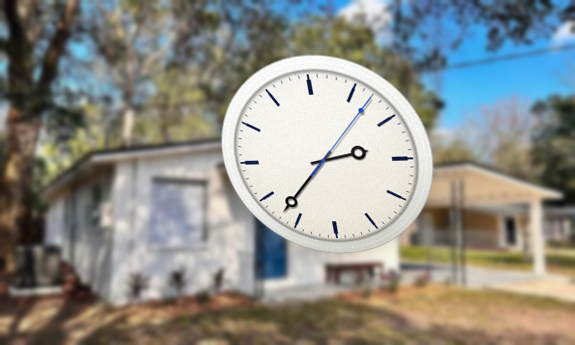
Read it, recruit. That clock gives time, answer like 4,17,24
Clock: 2,37,07
